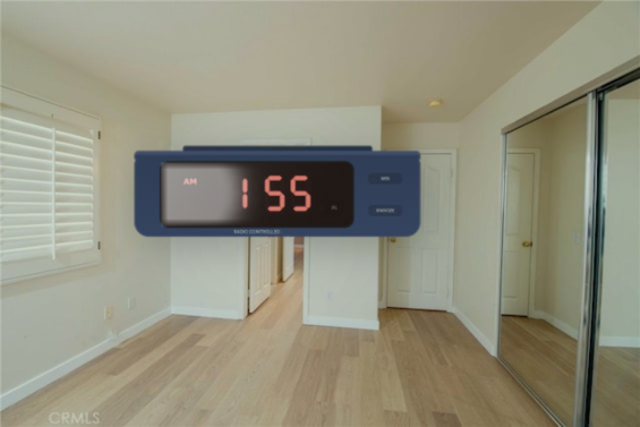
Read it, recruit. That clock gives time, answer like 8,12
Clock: 1,55
